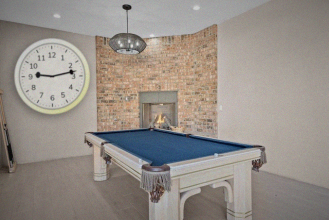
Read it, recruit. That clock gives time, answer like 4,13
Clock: 9,13
